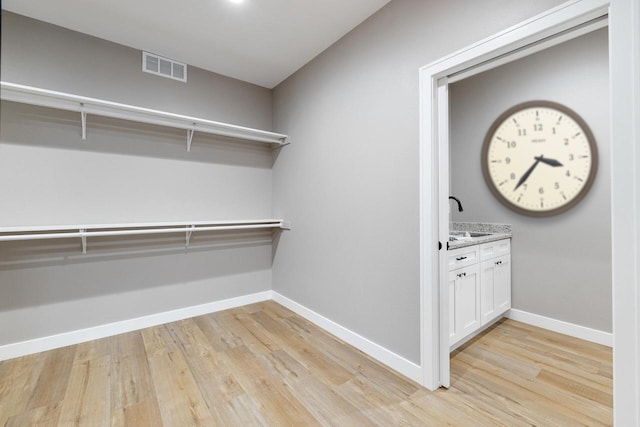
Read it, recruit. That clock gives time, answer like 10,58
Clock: 3,37
